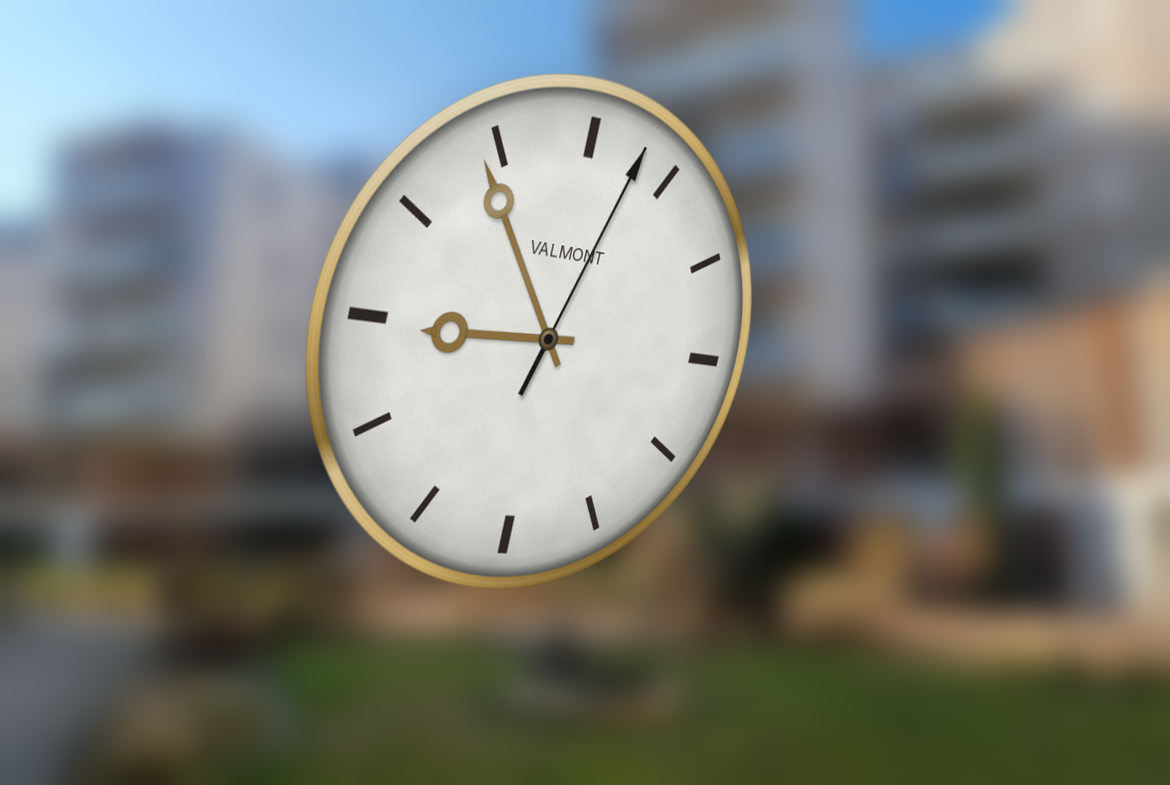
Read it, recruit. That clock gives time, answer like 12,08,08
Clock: 8,54,03
